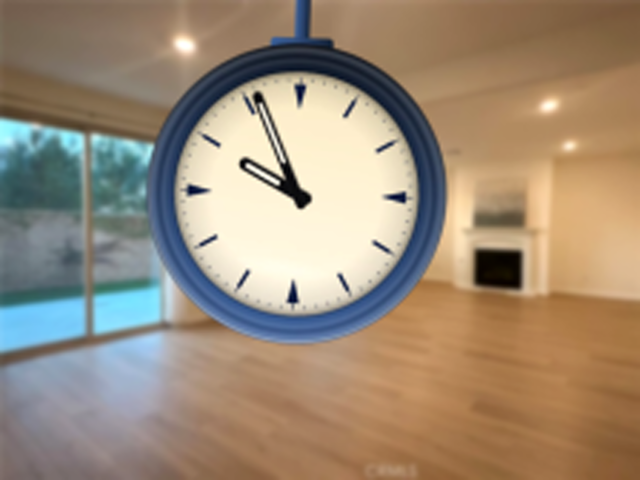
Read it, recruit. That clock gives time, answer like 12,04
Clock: 9,56
